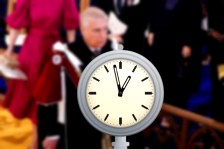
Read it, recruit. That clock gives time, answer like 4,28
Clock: 12,58
